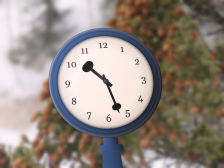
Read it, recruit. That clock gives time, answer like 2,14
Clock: 10,27
